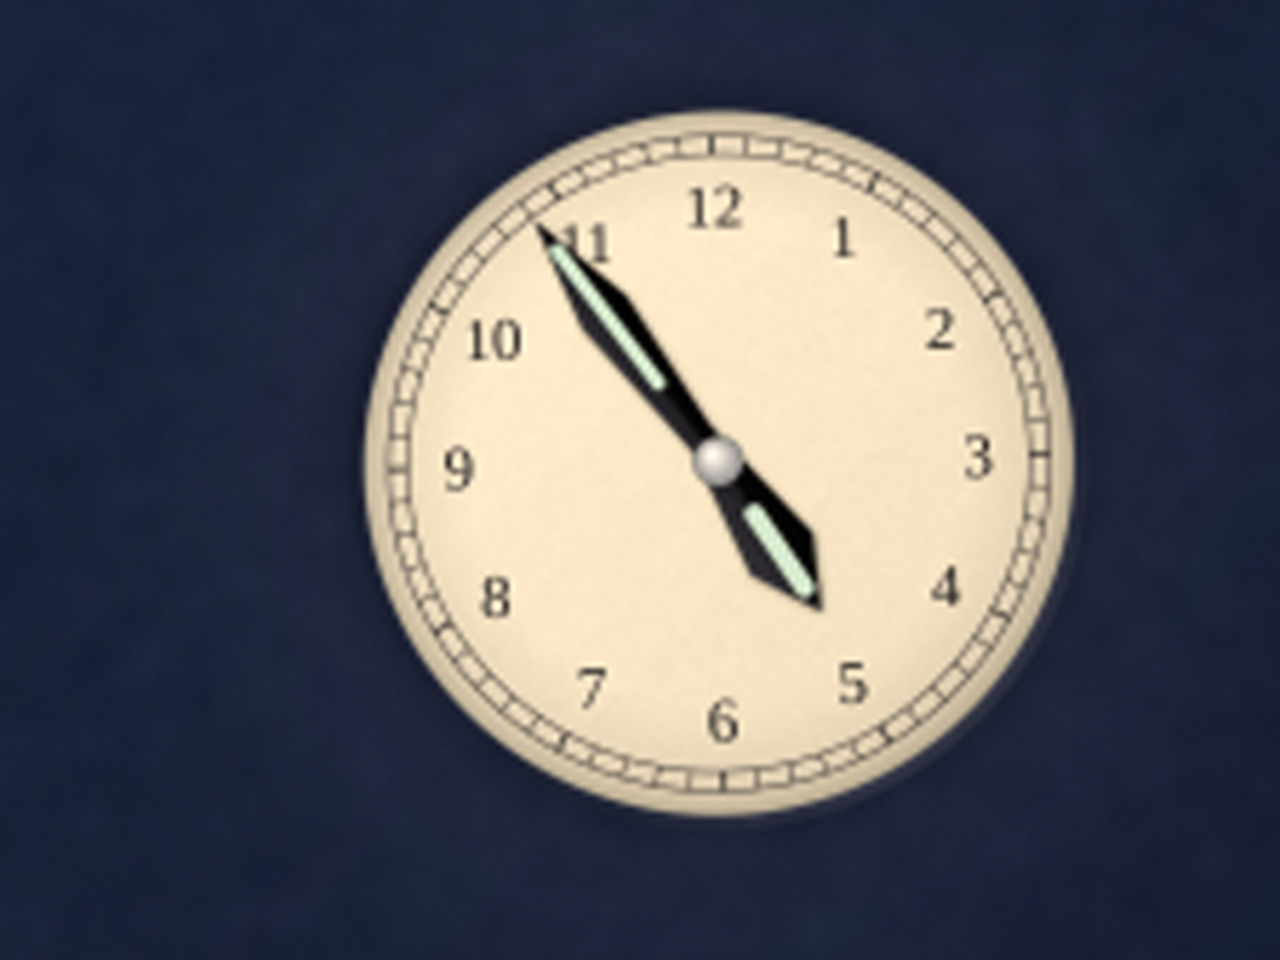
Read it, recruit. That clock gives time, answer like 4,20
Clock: 4,54
